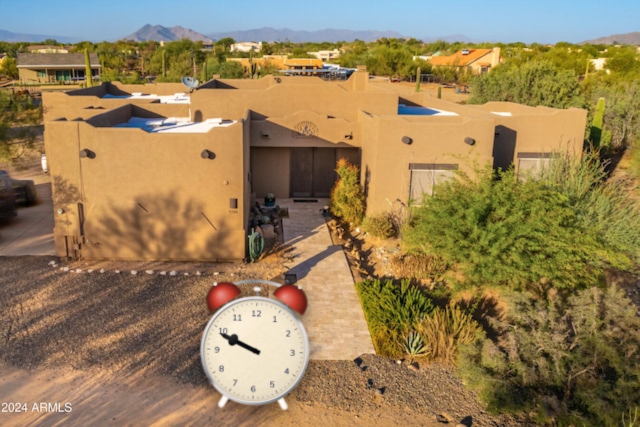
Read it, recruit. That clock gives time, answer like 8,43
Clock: 9,49
